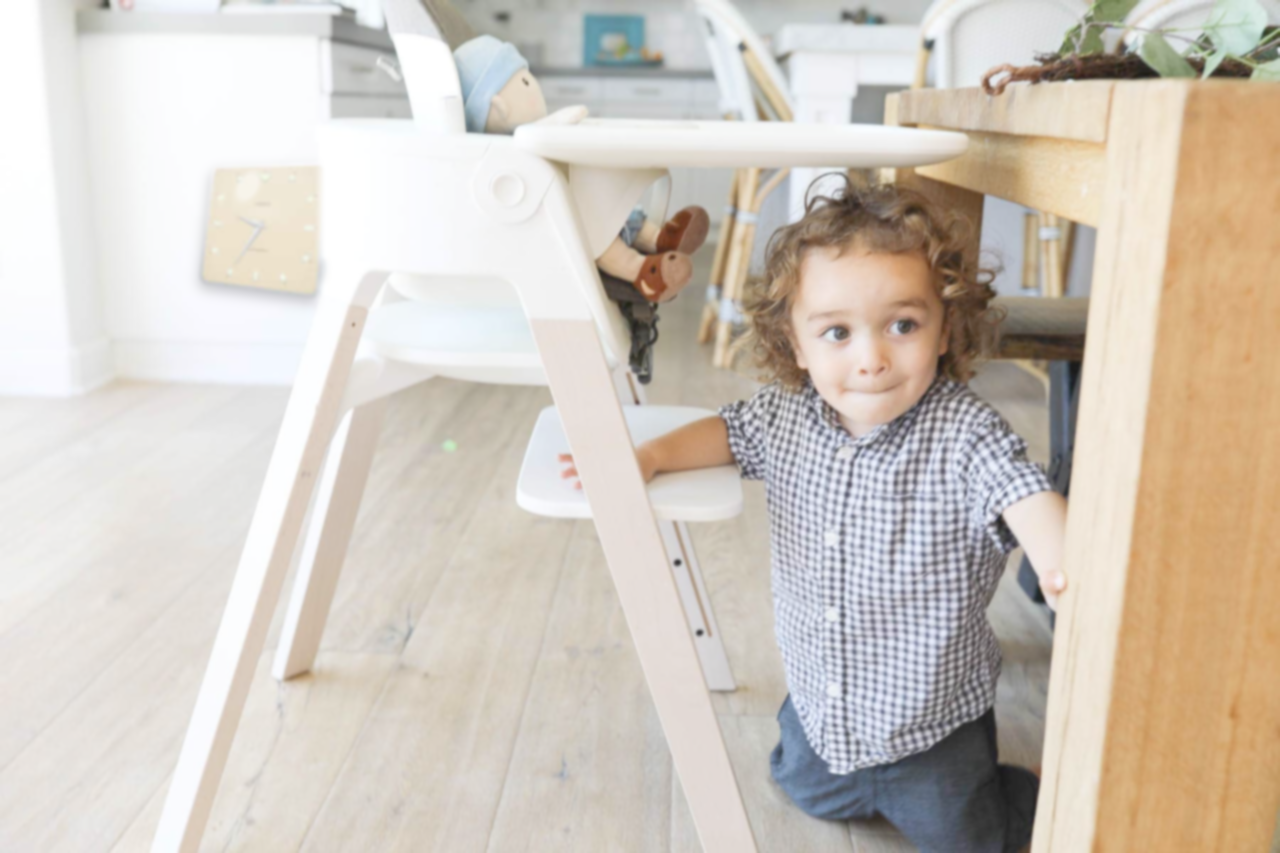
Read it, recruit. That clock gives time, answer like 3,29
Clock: 9,35
